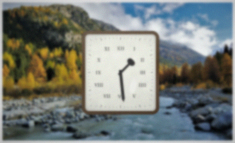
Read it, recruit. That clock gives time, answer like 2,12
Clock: 1,29
